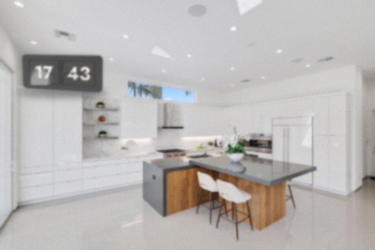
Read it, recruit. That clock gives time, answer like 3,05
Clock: 17,43
